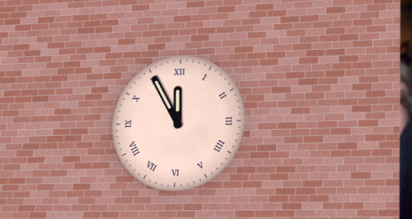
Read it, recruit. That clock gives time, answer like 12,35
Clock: 11,55
